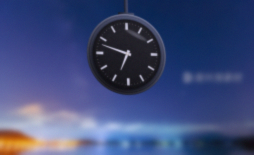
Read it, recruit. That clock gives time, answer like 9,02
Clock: 6,48
